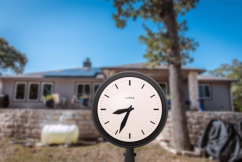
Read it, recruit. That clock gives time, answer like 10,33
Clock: 8,34
